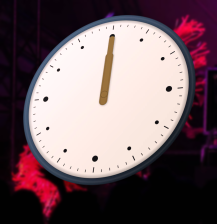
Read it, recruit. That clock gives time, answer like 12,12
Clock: 12,00
